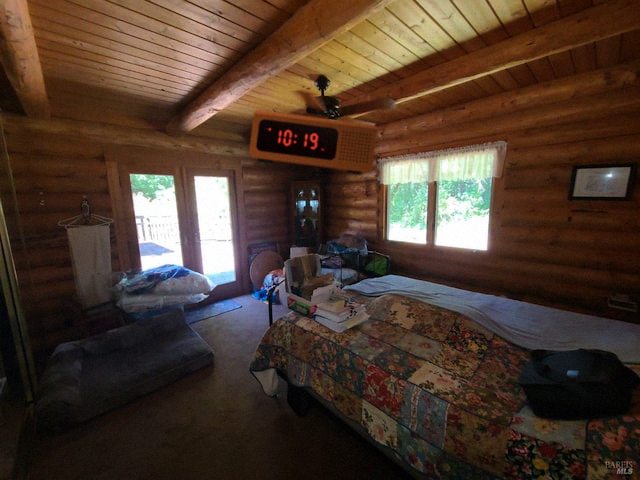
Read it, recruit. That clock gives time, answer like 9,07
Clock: 10,19
